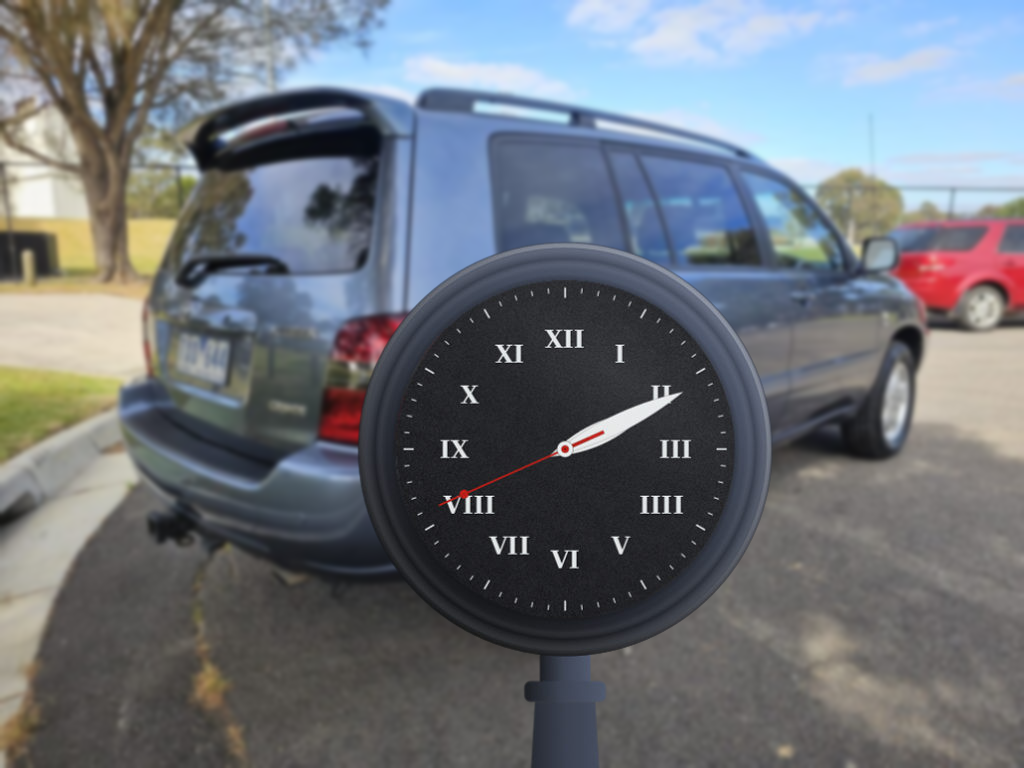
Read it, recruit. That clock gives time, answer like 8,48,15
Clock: 2,10,41
